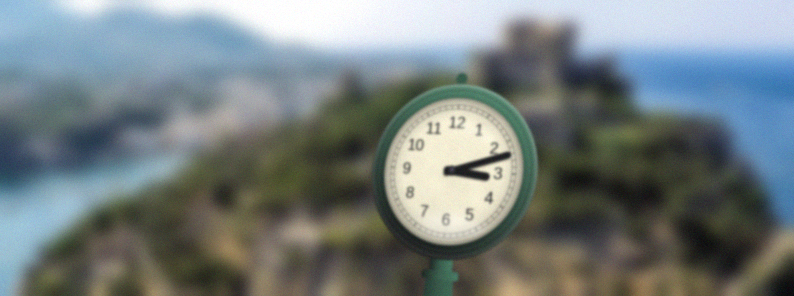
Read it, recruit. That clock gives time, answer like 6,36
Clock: 3,12
